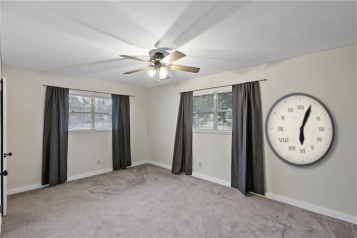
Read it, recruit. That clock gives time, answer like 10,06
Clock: 6,04
